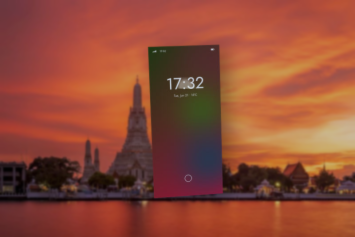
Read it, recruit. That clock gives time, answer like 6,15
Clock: 17,32
